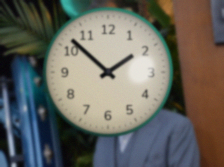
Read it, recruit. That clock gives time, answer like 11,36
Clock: 1,52
